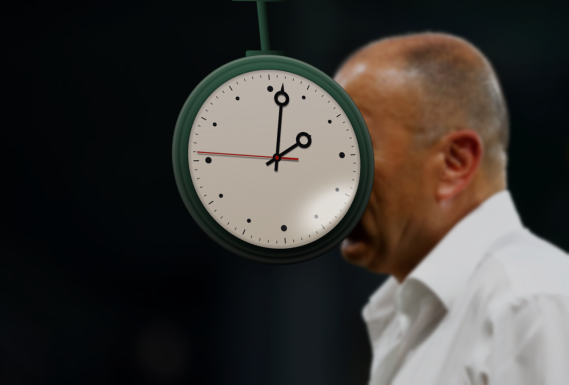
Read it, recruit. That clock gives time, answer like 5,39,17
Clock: 2,01,46
